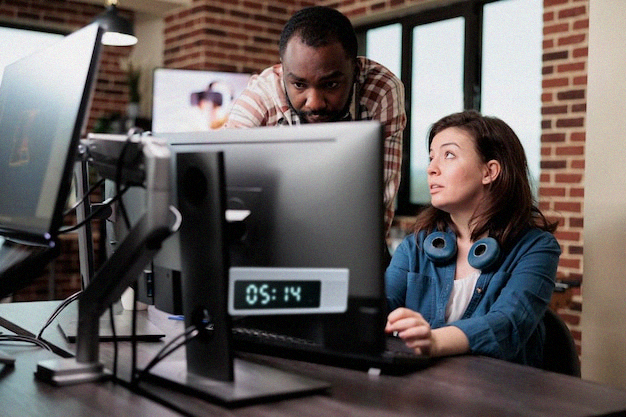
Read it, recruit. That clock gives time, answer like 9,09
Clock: 5,14
